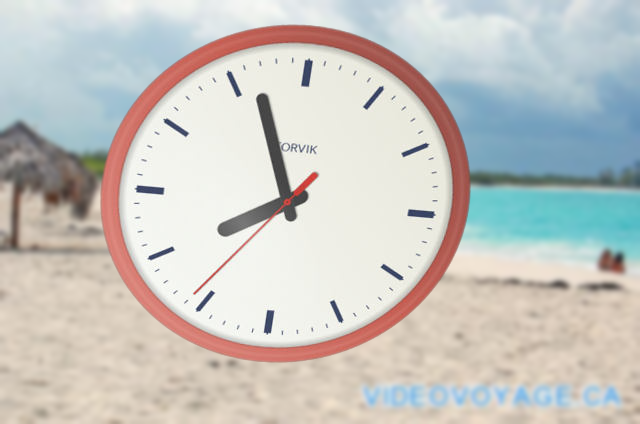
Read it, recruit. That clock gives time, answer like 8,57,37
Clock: 7,56,36
